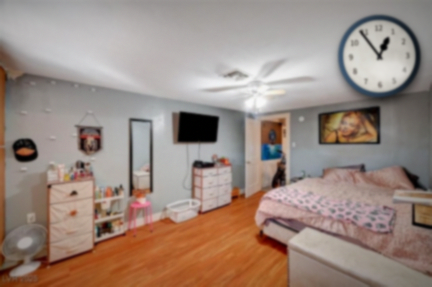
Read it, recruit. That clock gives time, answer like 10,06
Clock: 12,54
